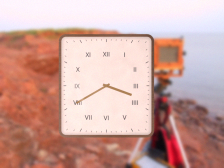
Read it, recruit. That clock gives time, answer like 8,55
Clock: 3,40
